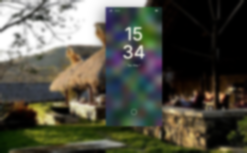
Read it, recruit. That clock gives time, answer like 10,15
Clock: 15,34
